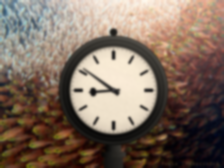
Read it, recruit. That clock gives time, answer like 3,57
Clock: 8,51
